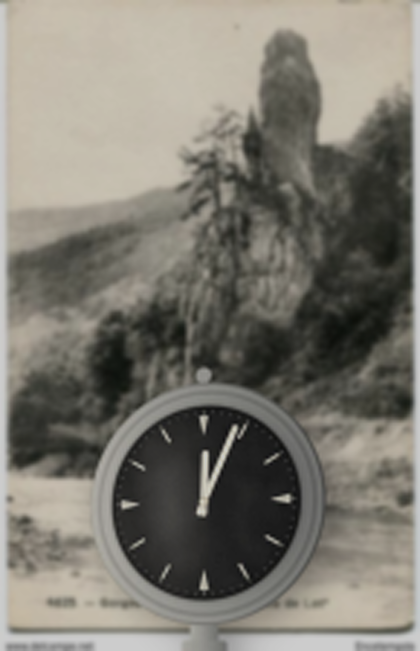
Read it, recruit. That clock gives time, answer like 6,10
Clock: 12,04
